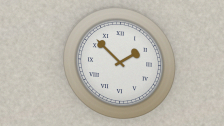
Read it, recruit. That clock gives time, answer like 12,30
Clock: 1,52
